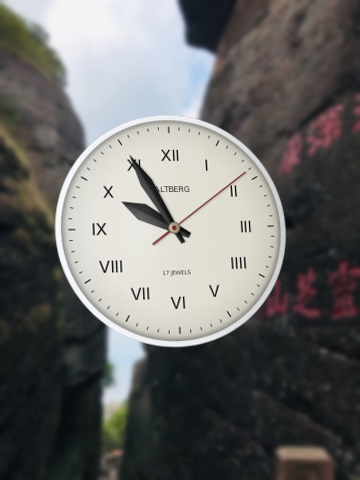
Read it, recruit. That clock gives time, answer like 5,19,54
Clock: 9,55,09
